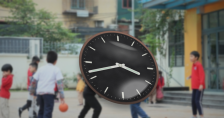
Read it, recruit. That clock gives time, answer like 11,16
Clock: 3,42
